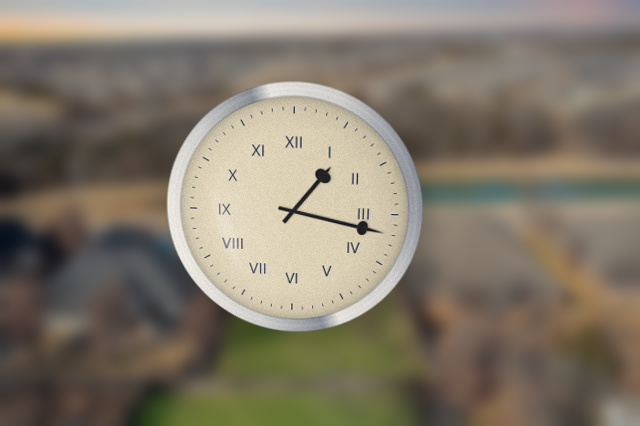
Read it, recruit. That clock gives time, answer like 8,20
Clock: 1,17
